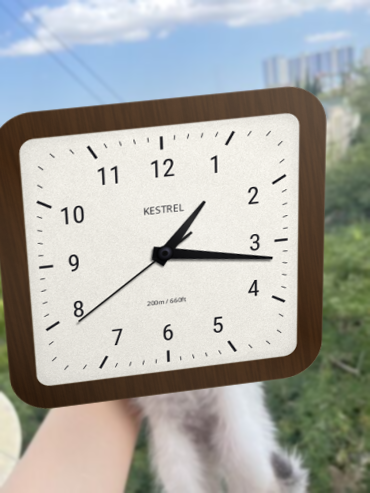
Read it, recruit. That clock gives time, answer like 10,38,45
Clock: 1,16,39
